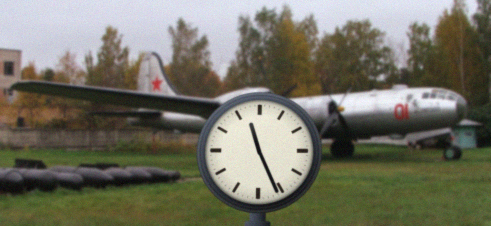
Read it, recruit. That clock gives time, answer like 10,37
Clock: 11,26
